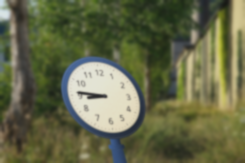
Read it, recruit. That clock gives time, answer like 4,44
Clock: 8,46
